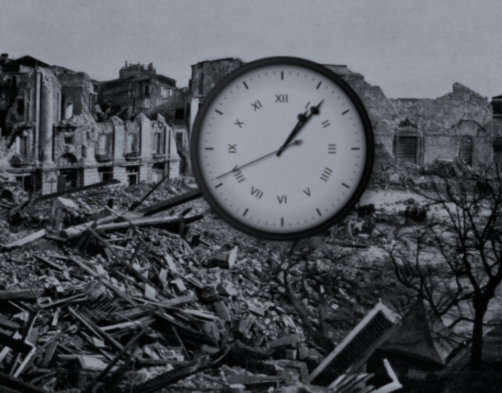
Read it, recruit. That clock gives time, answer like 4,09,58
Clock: 1,06,41
